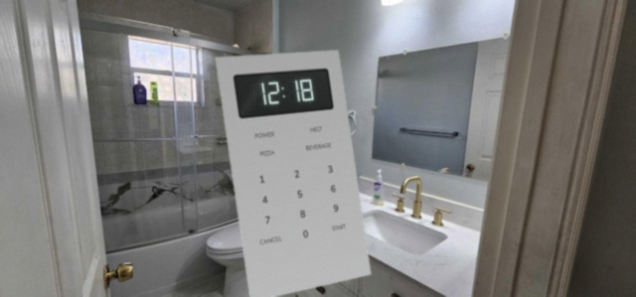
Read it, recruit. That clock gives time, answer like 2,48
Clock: 12,18
